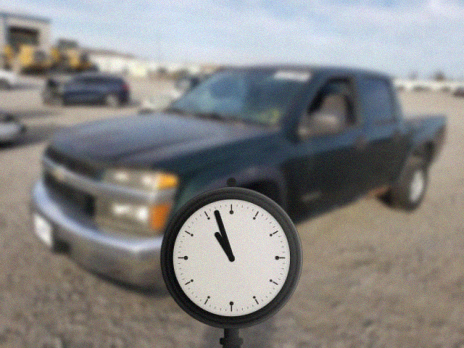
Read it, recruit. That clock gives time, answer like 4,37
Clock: 10,57
